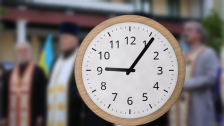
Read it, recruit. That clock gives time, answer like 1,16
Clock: 9,06
